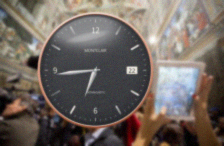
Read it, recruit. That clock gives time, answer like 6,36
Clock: 6,44
